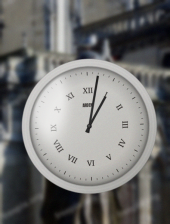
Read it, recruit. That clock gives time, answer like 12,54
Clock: 1,02
